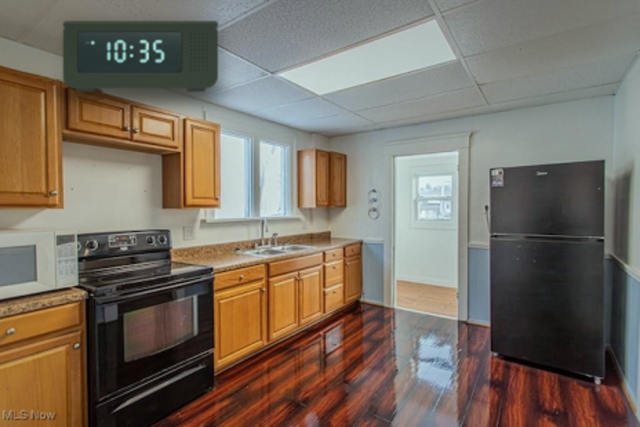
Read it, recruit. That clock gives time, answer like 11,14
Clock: 10,35
